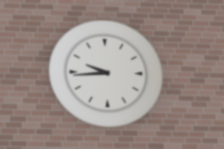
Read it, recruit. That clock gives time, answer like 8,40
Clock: 9,44
